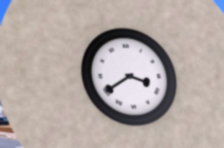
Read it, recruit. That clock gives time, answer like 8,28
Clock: 3,40
